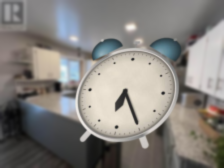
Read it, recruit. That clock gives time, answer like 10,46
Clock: 6,25
